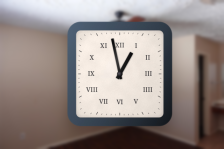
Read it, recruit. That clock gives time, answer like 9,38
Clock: 12,58
